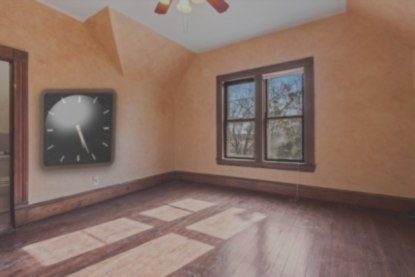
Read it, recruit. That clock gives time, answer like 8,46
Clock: 5,26
